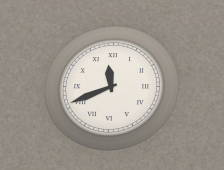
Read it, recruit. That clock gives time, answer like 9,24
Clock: 11,41
